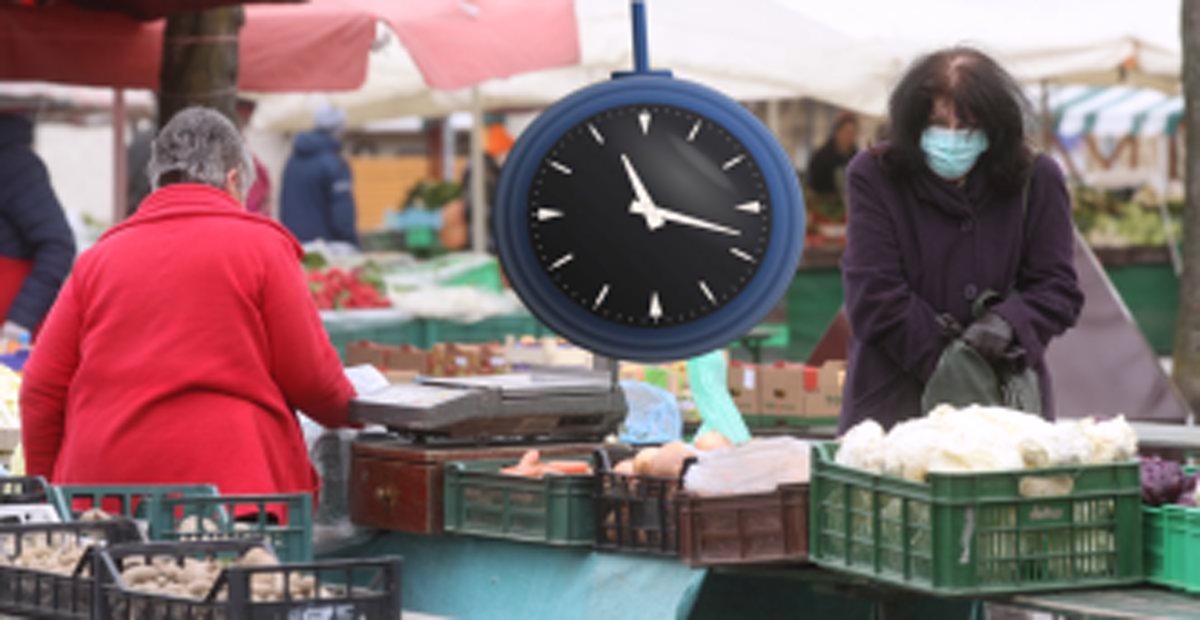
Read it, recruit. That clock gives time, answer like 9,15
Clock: 11,18
